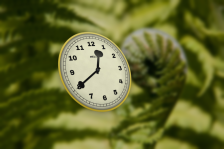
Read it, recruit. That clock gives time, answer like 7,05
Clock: 12,40
